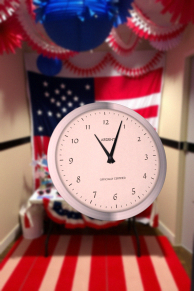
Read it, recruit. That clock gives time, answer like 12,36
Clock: 11,04
